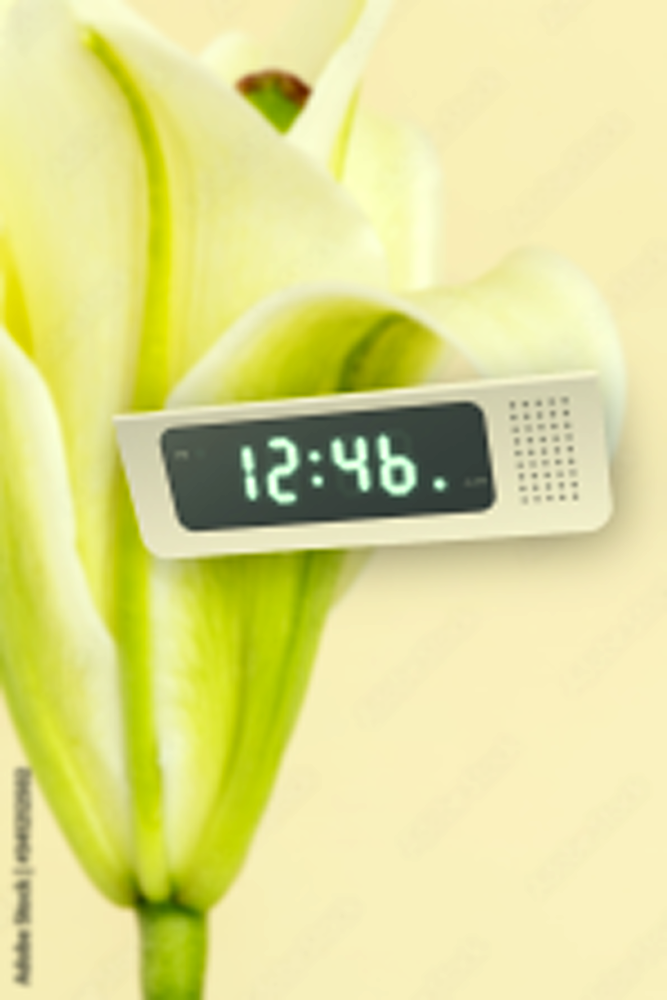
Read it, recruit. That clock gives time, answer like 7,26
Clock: 12,46
